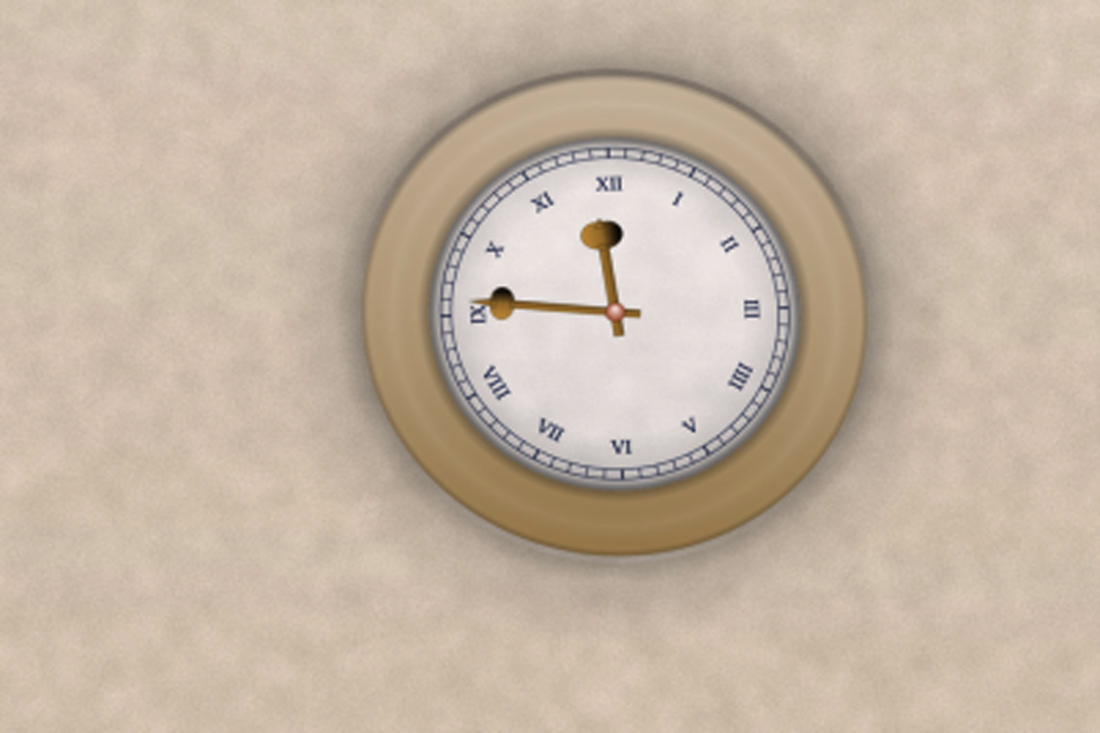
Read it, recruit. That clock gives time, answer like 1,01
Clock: 11,46
